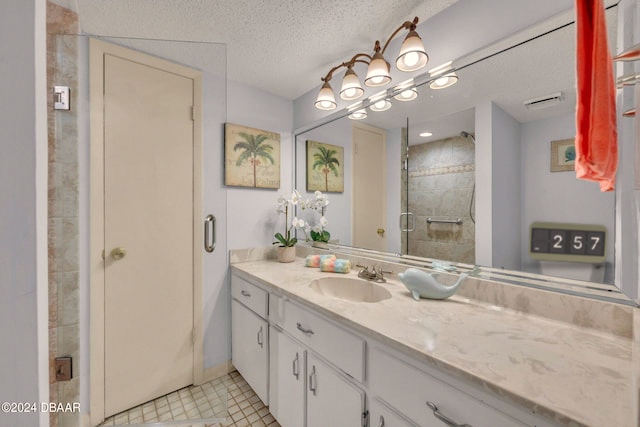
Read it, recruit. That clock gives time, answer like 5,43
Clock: 2,57
